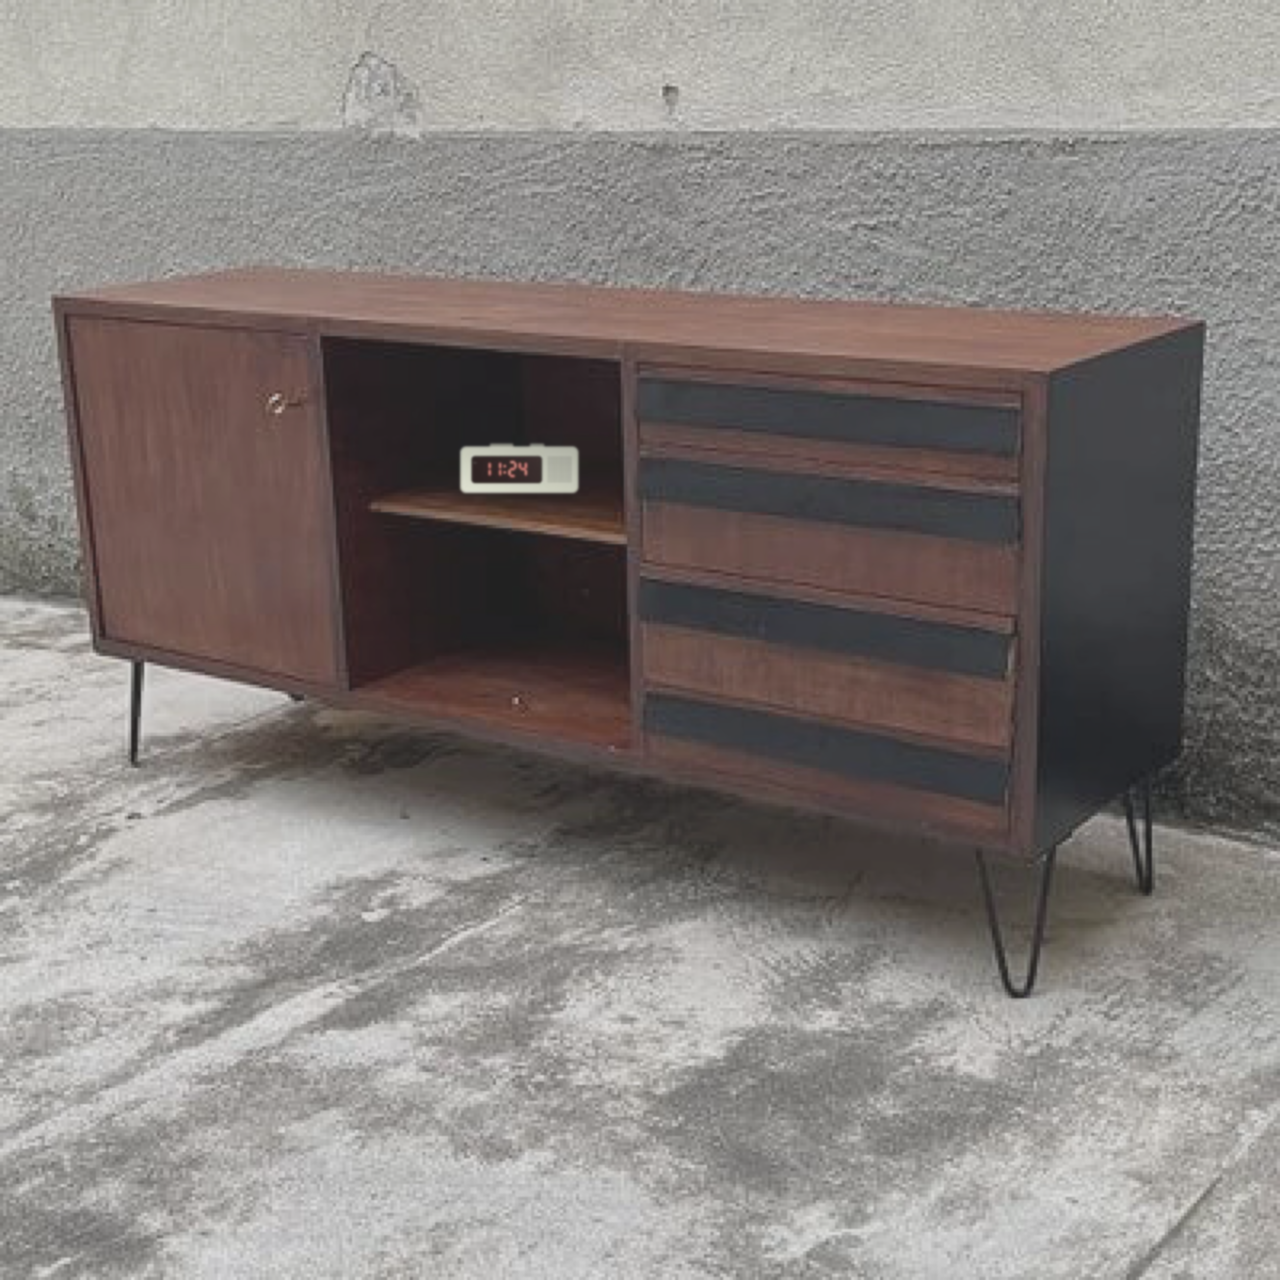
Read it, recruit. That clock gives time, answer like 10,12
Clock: 11,24
